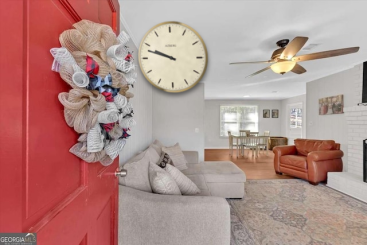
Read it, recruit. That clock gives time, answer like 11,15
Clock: 9,48
